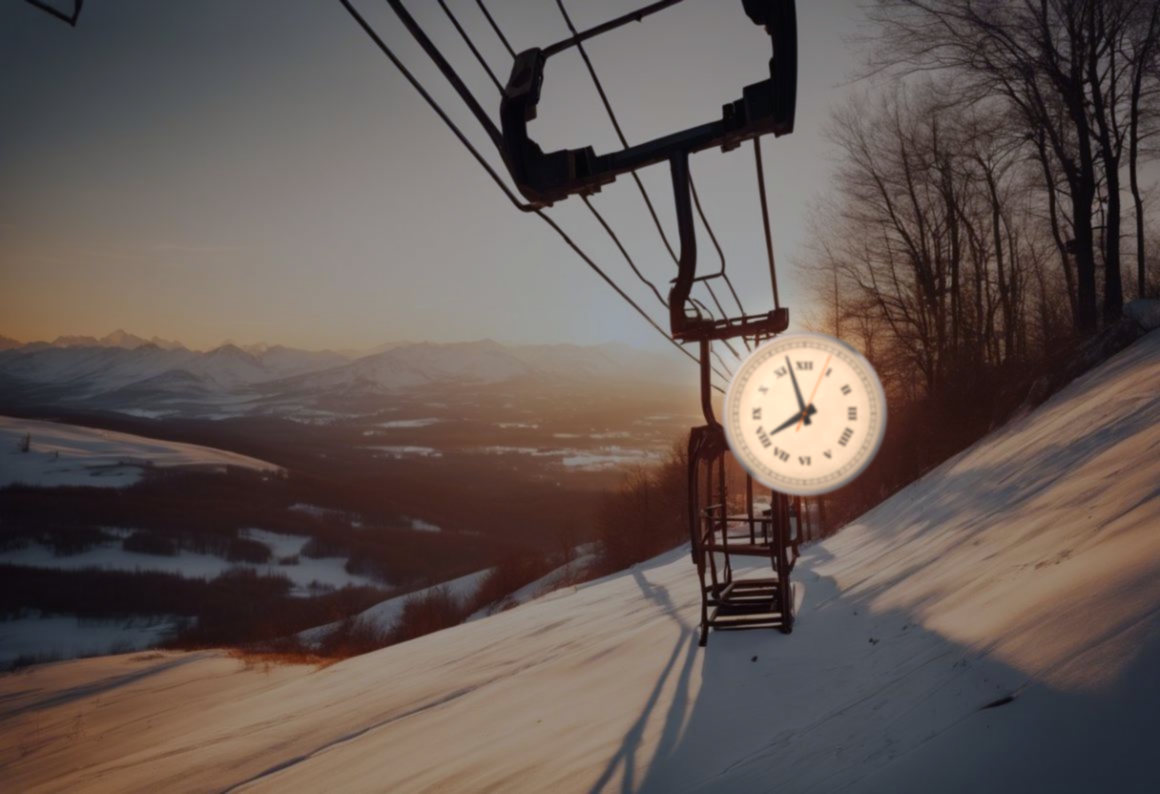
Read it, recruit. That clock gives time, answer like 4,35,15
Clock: 7,57,04
